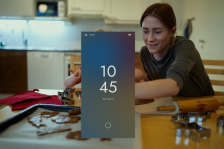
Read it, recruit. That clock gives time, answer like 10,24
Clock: 10,45
